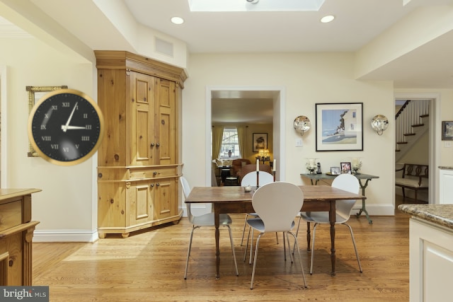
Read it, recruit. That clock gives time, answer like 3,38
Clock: 3,04
